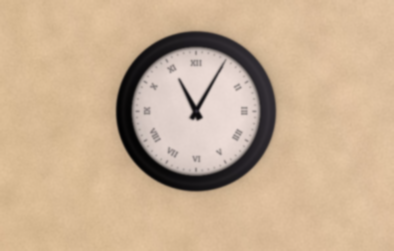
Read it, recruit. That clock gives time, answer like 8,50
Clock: 11,05
